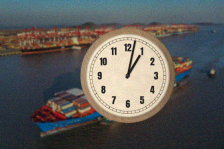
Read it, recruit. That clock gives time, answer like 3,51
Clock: 1,02
